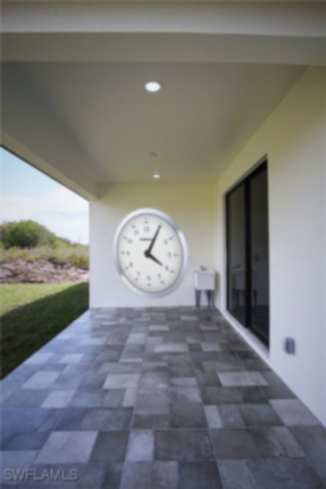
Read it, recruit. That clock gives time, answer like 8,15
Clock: 4,05
